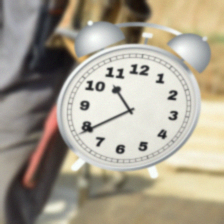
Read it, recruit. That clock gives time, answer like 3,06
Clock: 10,39
